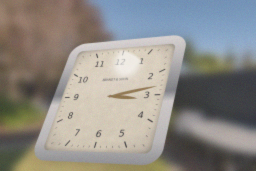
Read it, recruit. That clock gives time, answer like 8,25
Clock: 3,13
